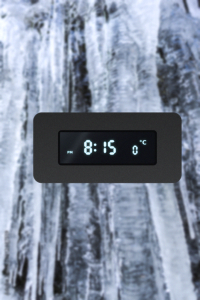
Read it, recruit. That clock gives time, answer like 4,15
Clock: 8,15
